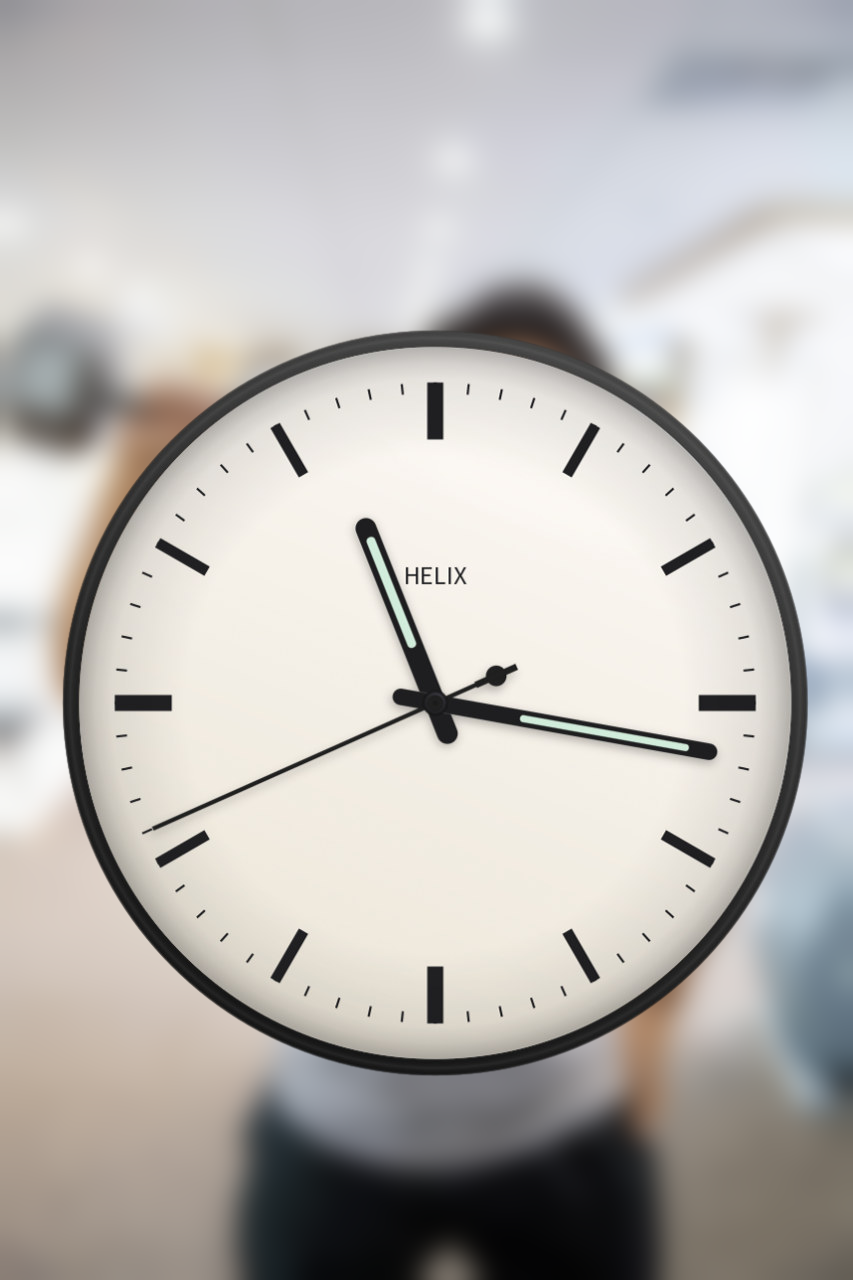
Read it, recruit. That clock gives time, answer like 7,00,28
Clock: 11,16,41
